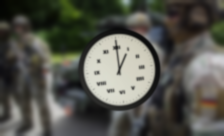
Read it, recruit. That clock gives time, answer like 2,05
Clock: 1,00
